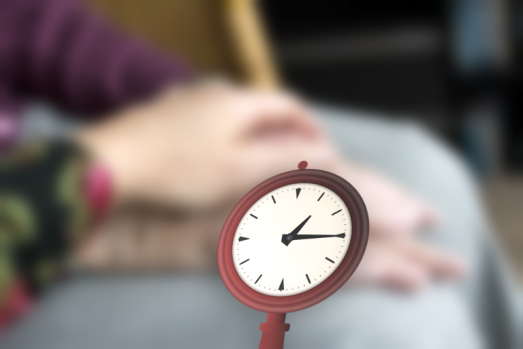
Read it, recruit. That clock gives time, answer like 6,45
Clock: 1,15
